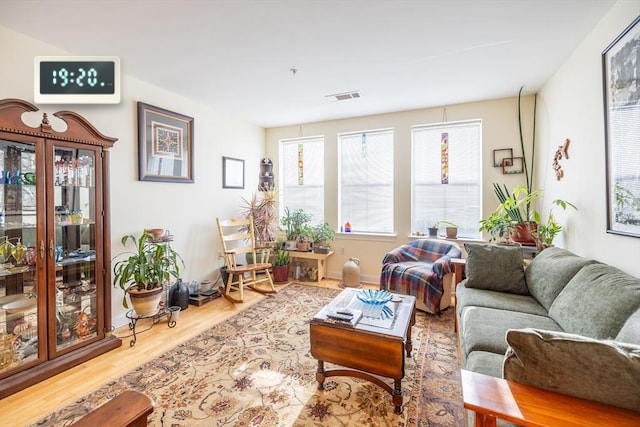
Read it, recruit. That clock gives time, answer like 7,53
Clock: 19,20
